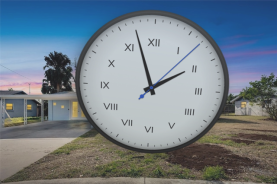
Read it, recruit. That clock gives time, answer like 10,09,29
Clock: 1,57,07
